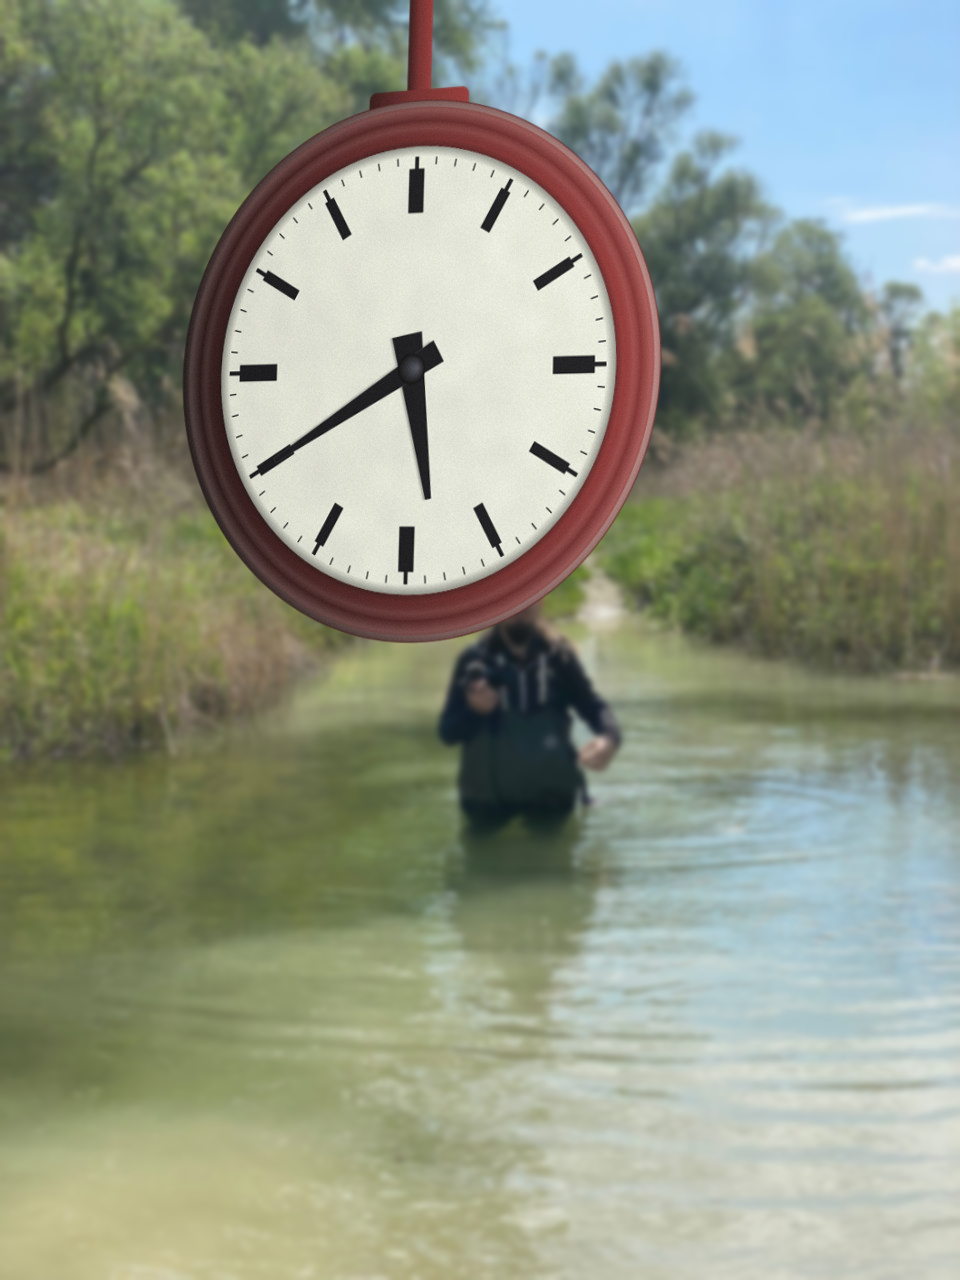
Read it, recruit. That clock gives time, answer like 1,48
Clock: 5,40
